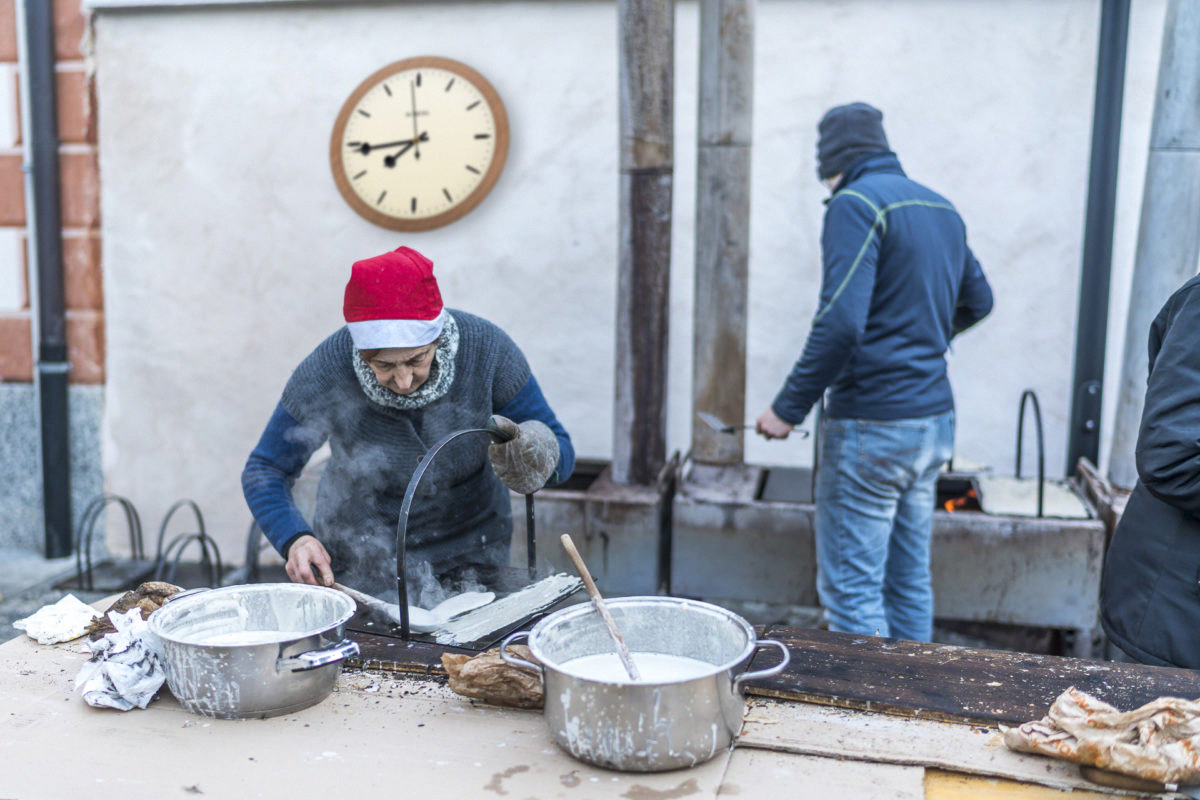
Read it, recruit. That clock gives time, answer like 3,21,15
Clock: 7,43,59
